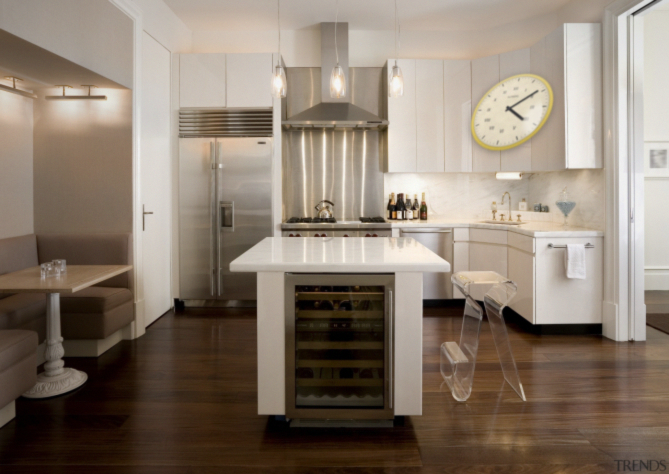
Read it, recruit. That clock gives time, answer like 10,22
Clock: 4,09
